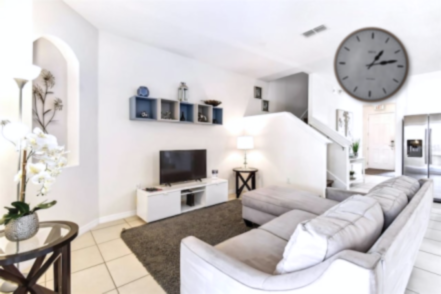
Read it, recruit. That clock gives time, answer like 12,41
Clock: 1,13
